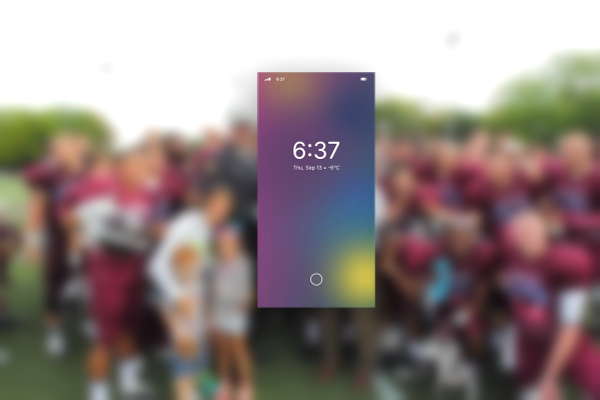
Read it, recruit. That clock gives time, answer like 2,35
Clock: 6,37
